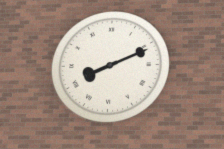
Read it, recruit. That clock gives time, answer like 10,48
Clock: 8,11
